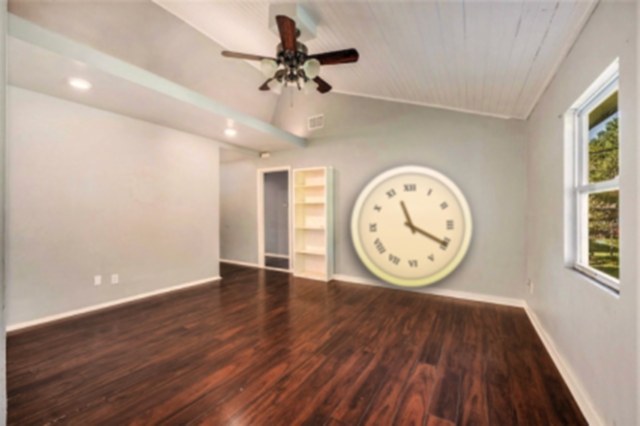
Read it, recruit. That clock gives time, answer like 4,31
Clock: 11,20
